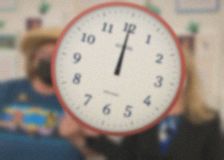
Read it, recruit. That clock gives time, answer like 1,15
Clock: 12,00
